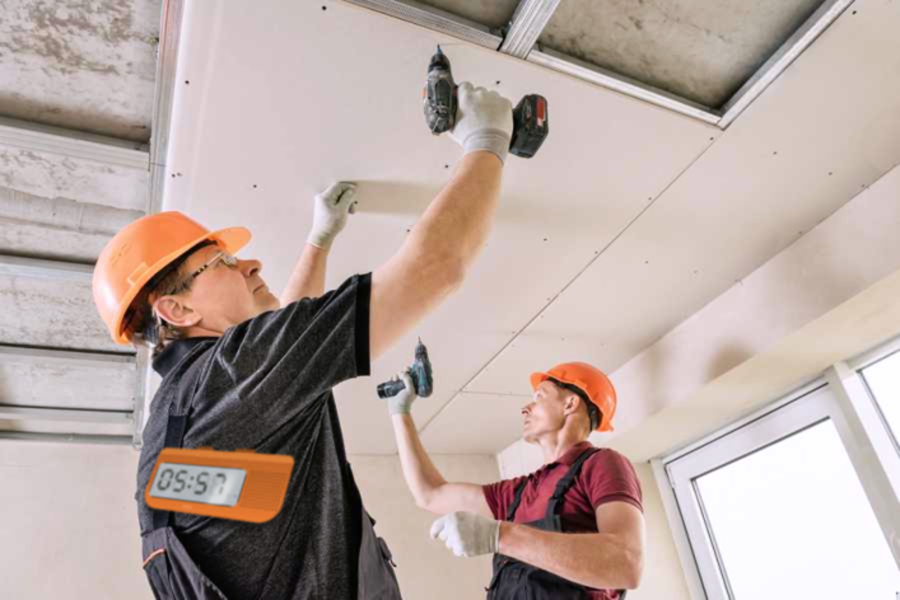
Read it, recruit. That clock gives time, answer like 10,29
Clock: 5,57
